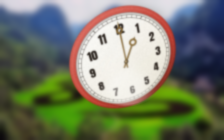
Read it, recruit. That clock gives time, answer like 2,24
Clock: 1,00
